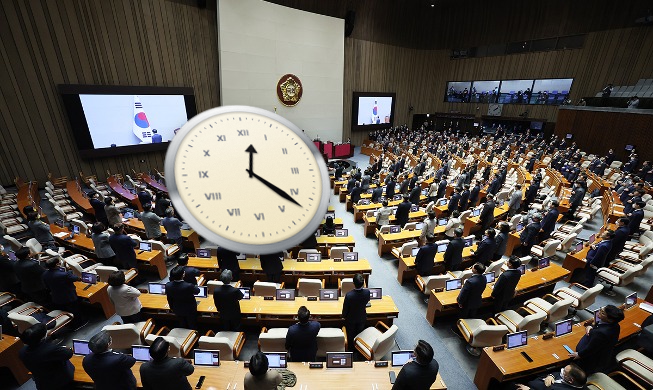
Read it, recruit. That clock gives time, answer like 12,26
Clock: 12,22
